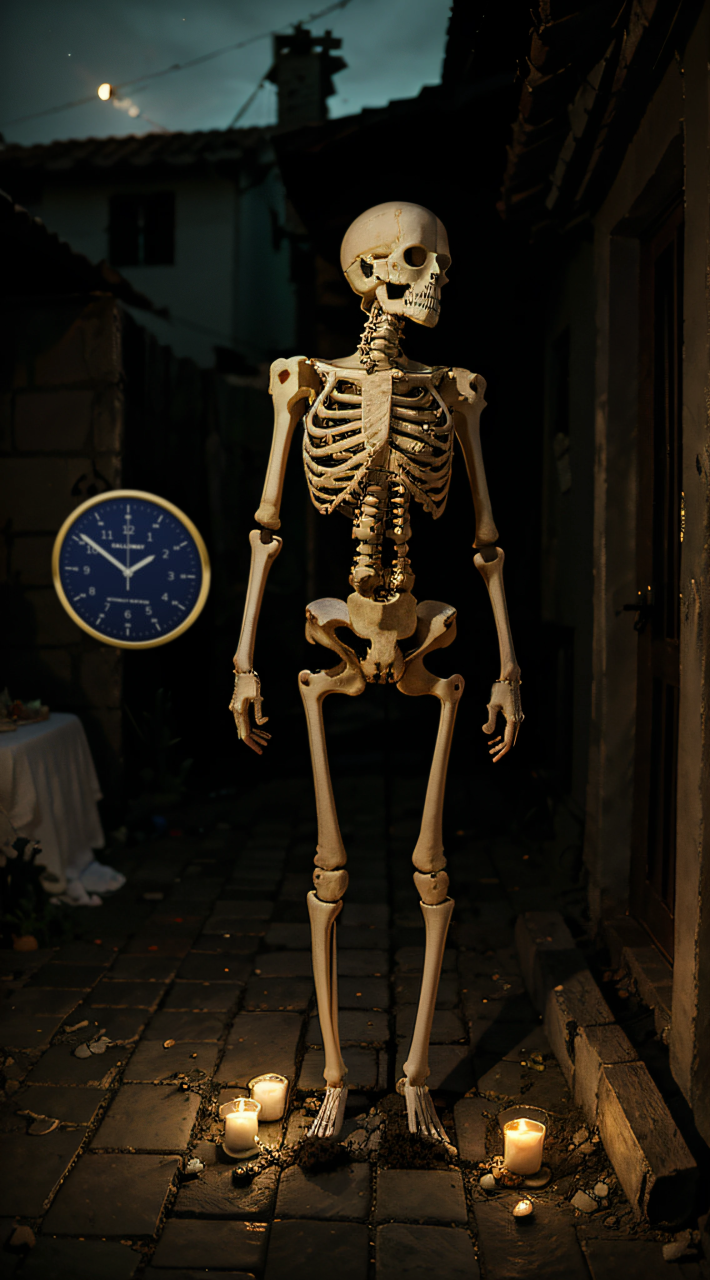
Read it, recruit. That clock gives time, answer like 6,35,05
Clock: 1,51,00
